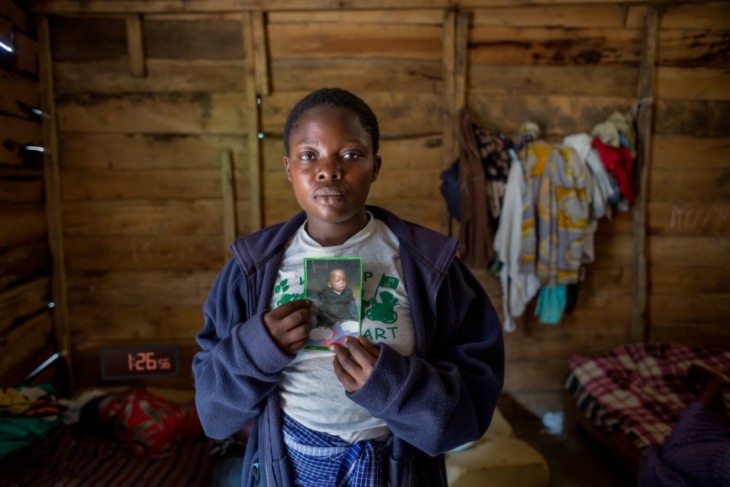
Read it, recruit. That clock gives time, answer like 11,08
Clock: 1,26
